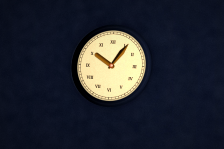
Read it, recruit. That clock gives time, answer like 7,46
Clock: 10,06
